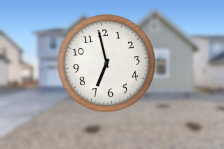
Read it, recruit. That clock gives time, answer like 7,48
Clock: 6,59
